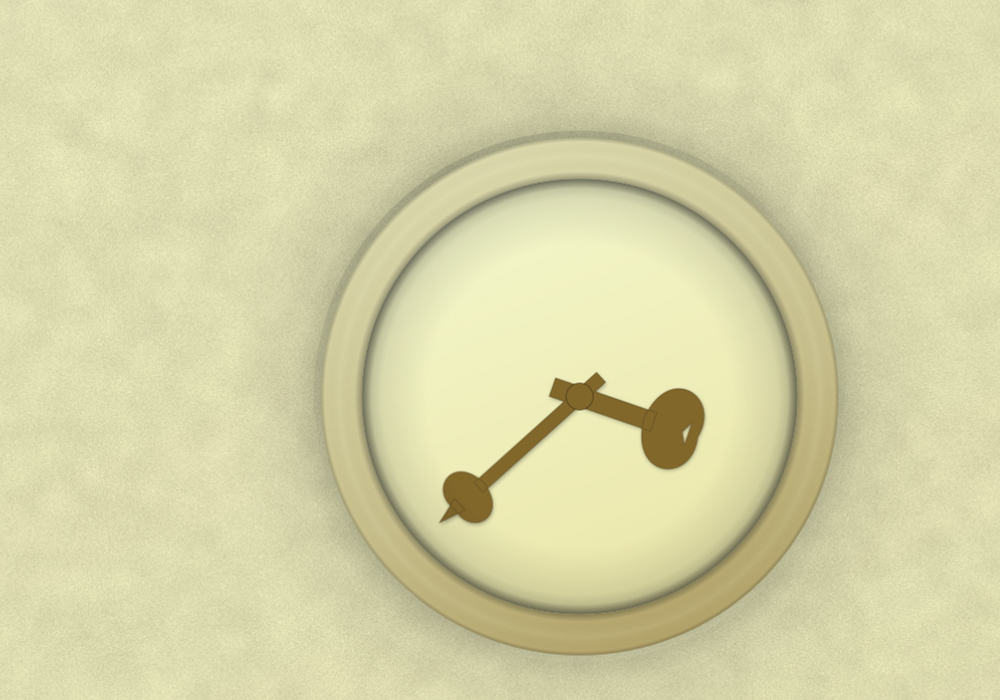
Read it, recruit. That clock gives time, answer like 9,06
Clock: 3,38
